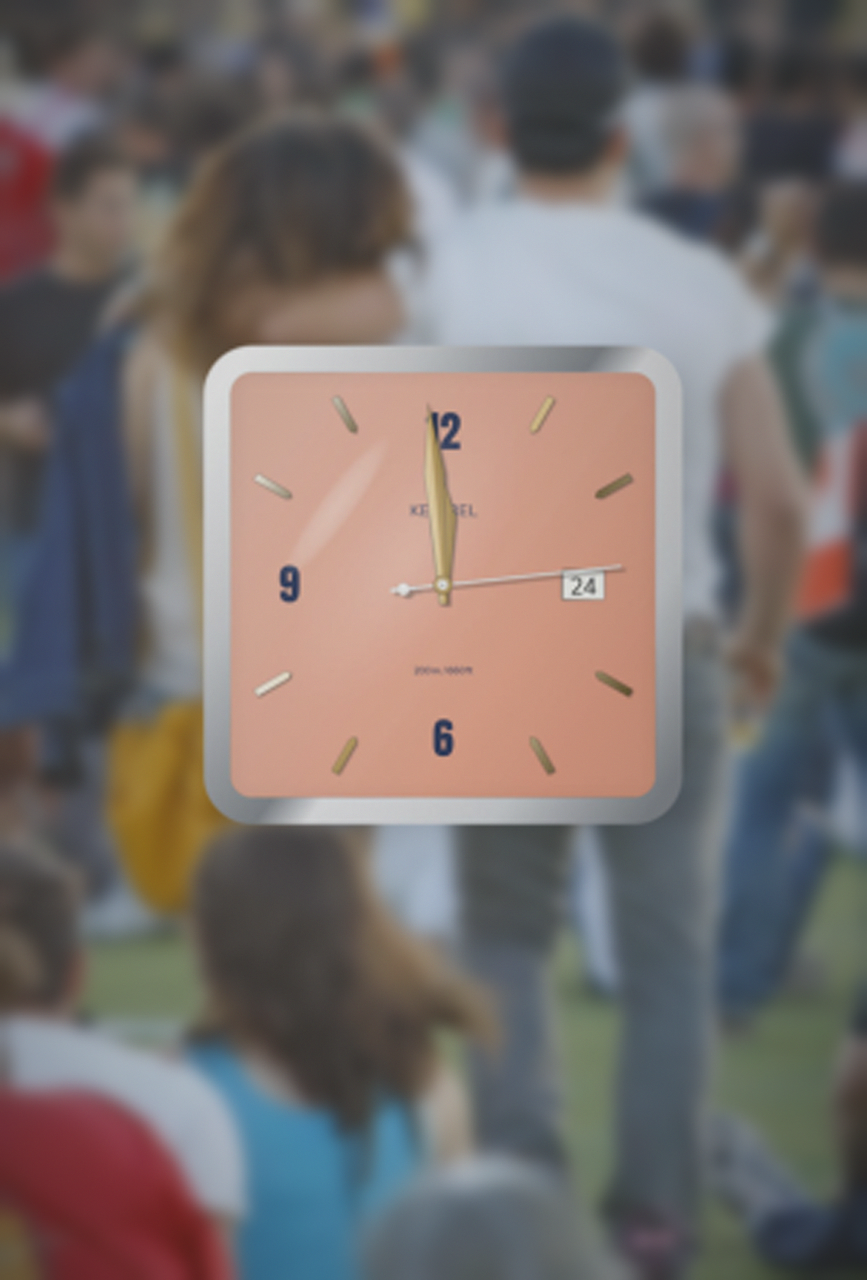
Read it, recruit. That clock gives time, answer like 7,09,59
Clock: 11,59,14
